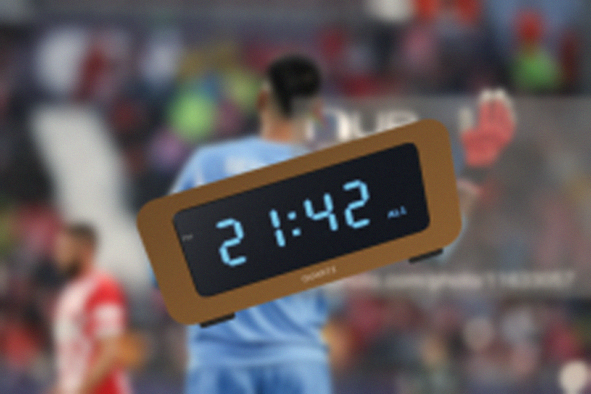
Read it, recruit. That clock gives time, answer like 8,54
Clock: 21,42
